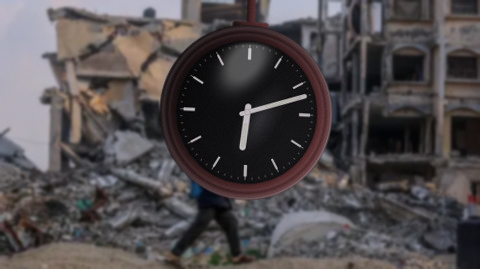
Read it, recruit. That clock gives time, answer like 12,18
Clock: 6,12
